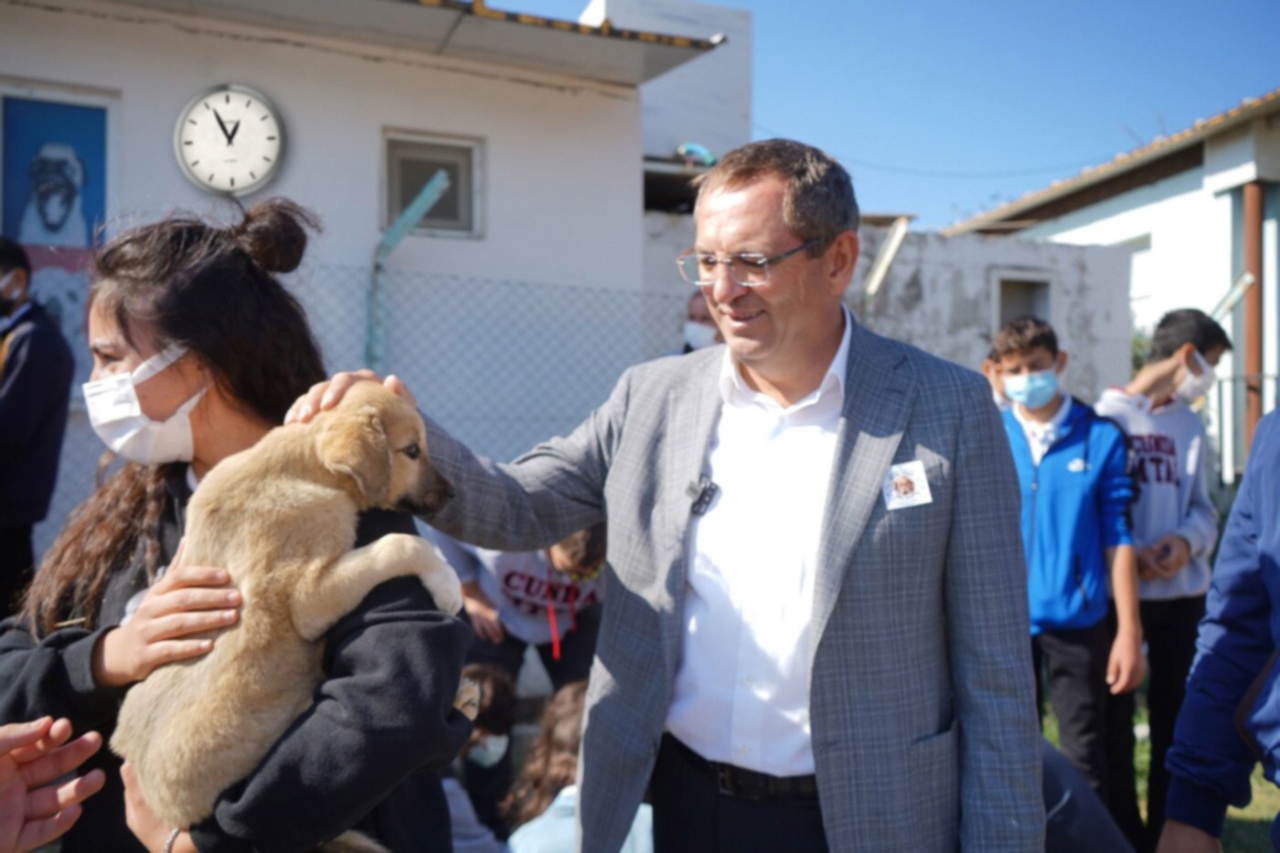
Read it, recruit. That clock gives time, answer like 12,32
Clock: 12,56
